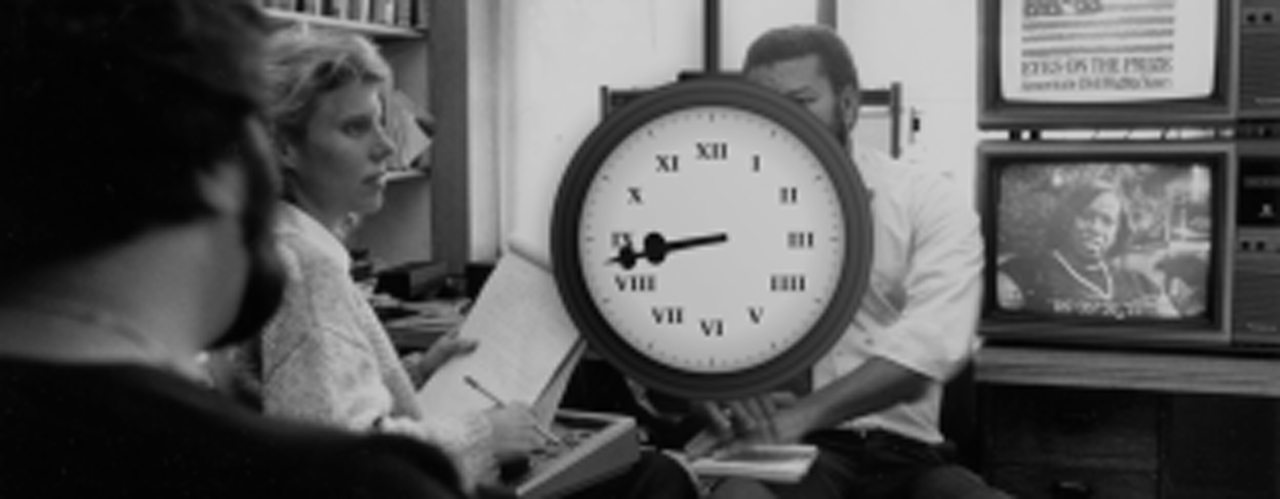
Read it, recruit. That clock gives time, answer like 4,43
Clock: 8,43
